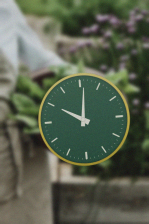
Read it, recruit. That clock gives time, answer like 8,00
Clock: 10,01
